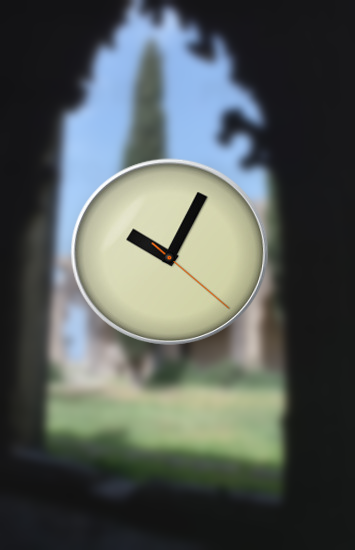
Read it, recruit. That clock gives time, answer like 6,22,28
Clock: 10,04,22
